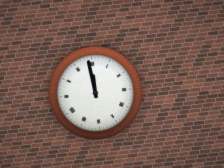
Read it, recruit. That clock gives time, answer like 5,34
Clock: 11,59
